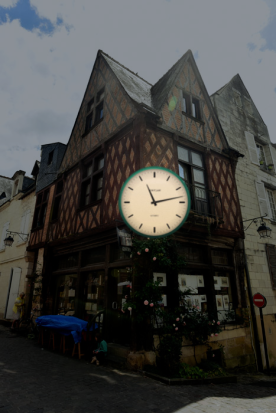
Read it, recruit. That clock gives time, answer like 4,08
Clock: 11,13
